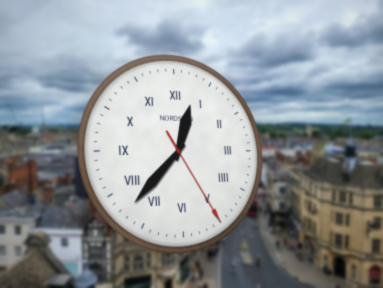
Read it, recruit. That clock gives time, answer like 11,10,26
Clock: 12,37,25
